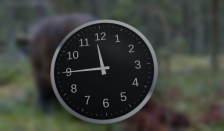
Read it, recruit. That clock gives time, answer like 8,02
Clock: 11,45
